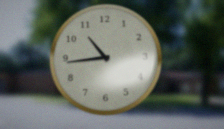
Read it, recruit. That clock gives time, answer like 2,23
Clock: 10,44
